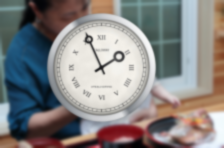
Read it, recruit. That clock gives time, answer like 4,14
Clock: 1,56
